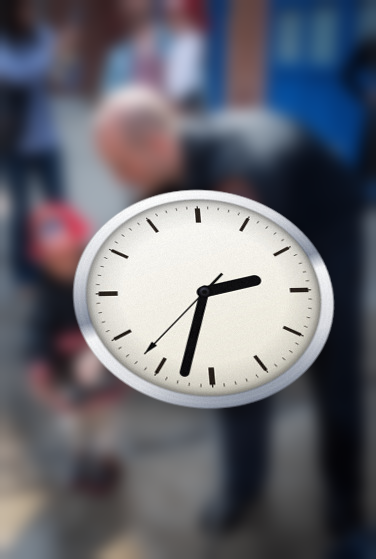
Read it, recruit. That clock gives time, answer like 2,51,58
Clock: 2,32,37
